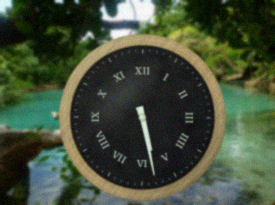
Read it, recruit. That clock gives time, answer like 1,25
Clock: 5,28
